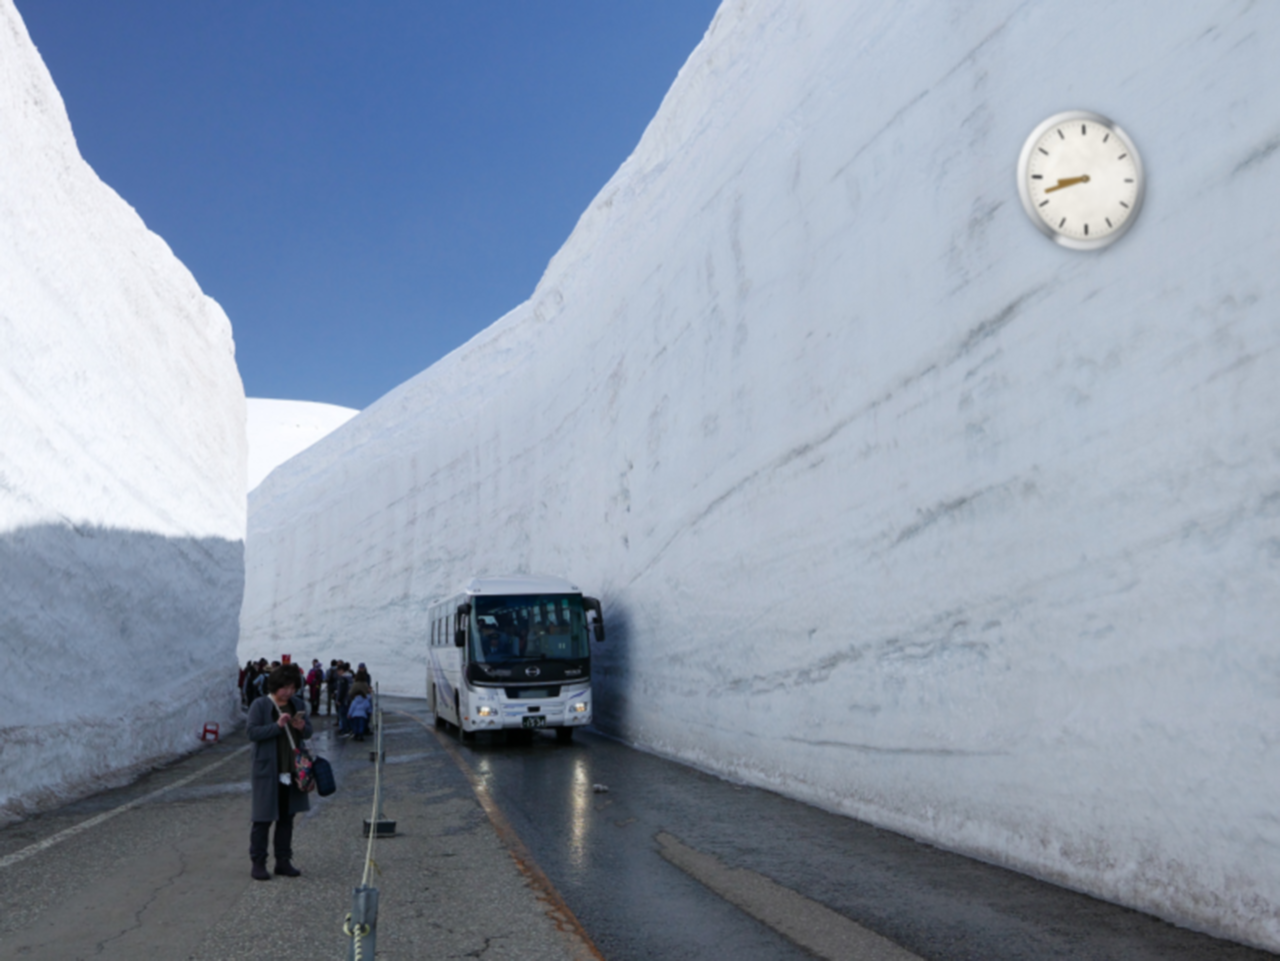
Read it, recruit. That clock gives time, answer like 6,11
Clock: 8,42
